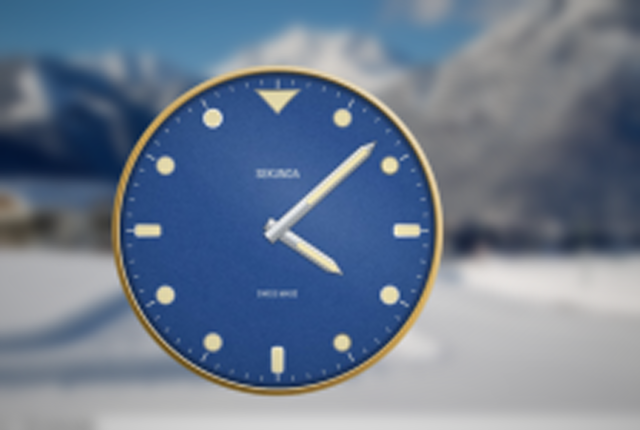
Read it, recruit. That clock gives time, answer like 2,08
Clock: 4,08
